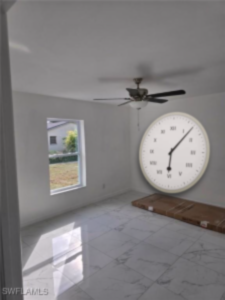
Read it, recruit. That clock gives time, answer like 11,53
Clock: 6,07
